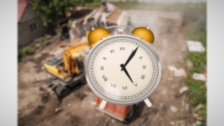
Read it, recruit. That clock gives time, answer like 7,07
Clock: 5,06
